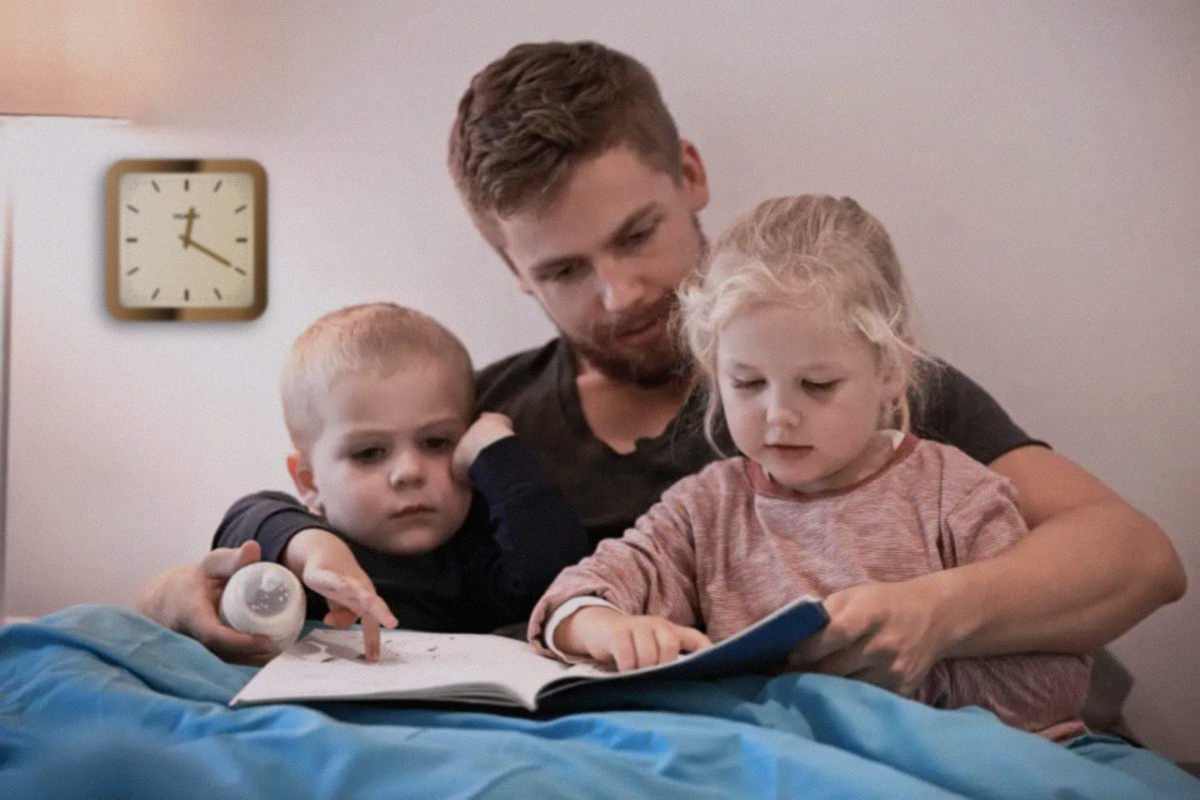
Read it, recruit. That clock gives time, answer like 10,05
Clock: 12,20
